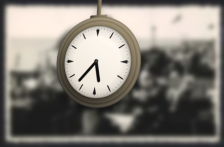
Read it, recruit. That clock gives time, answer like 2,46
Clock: 5,37
